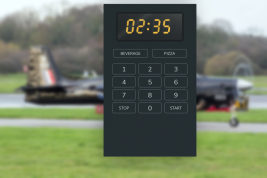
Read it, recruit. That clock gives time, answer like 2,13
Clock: 2,35
